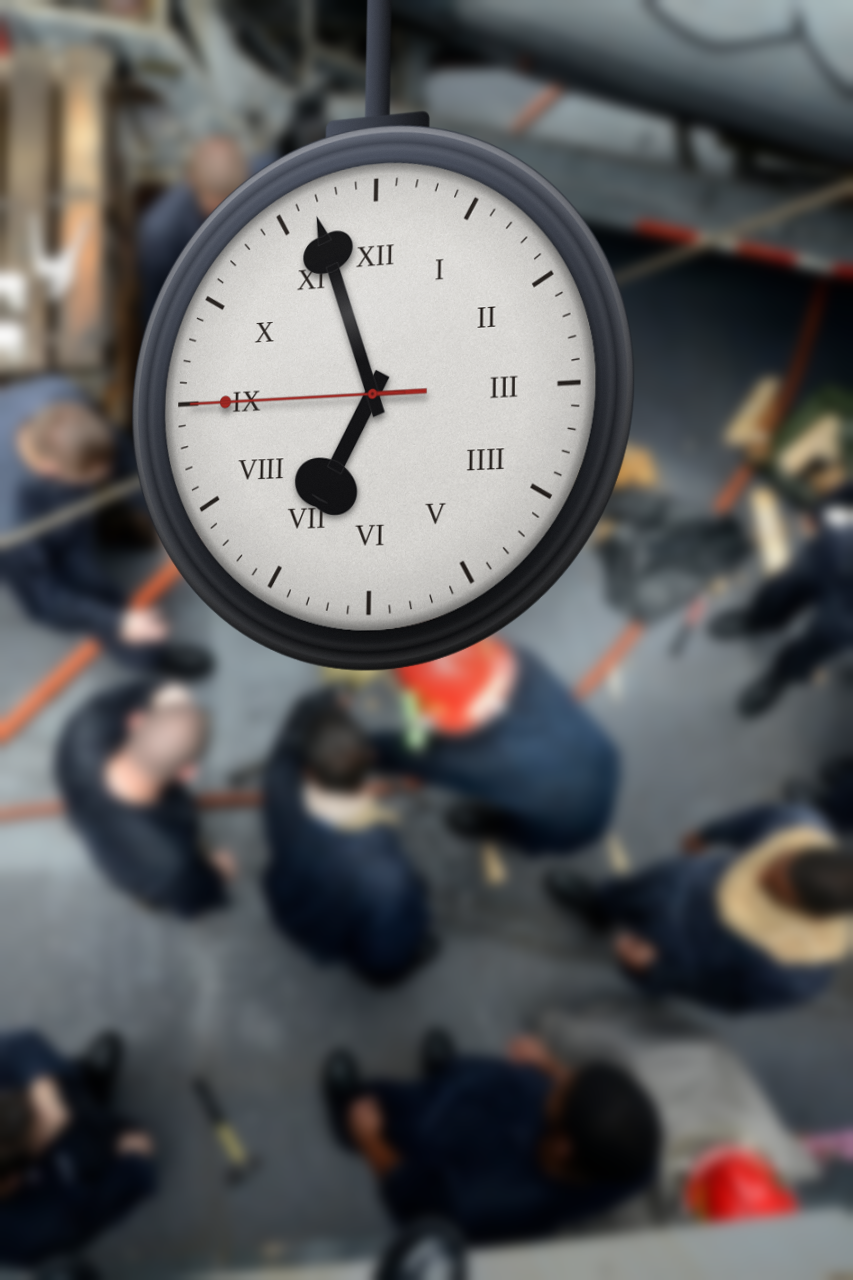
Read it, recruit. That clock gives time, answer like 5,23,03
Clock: 6,56,45
